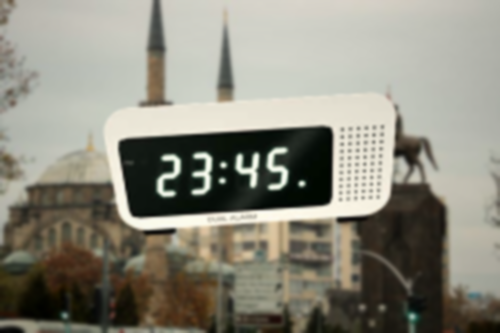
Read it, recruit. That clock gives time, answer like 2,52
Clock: 23,45
